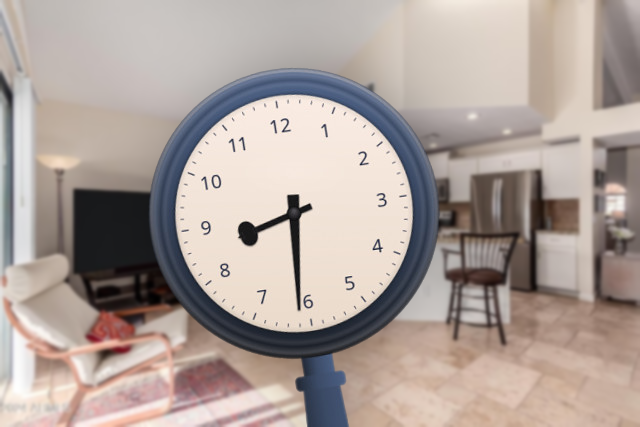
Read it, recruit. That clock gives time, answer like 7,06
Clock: 8,31
